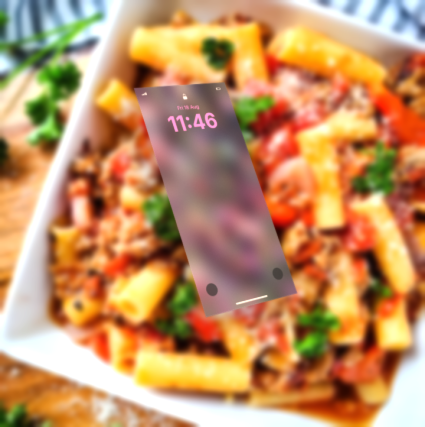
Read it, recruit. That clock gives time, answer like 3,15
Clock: 11,46
